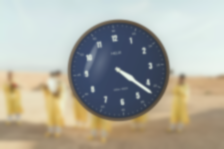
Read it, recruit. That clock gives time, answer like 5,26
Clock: 4,22
